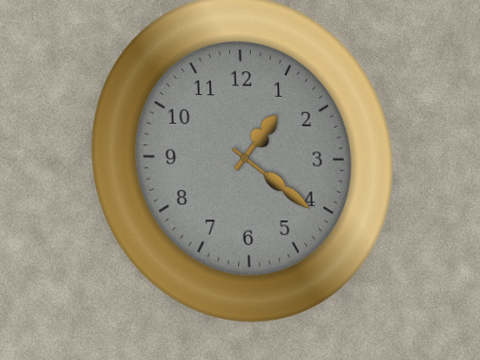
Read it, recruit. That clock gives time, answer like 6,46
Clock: 1,21
